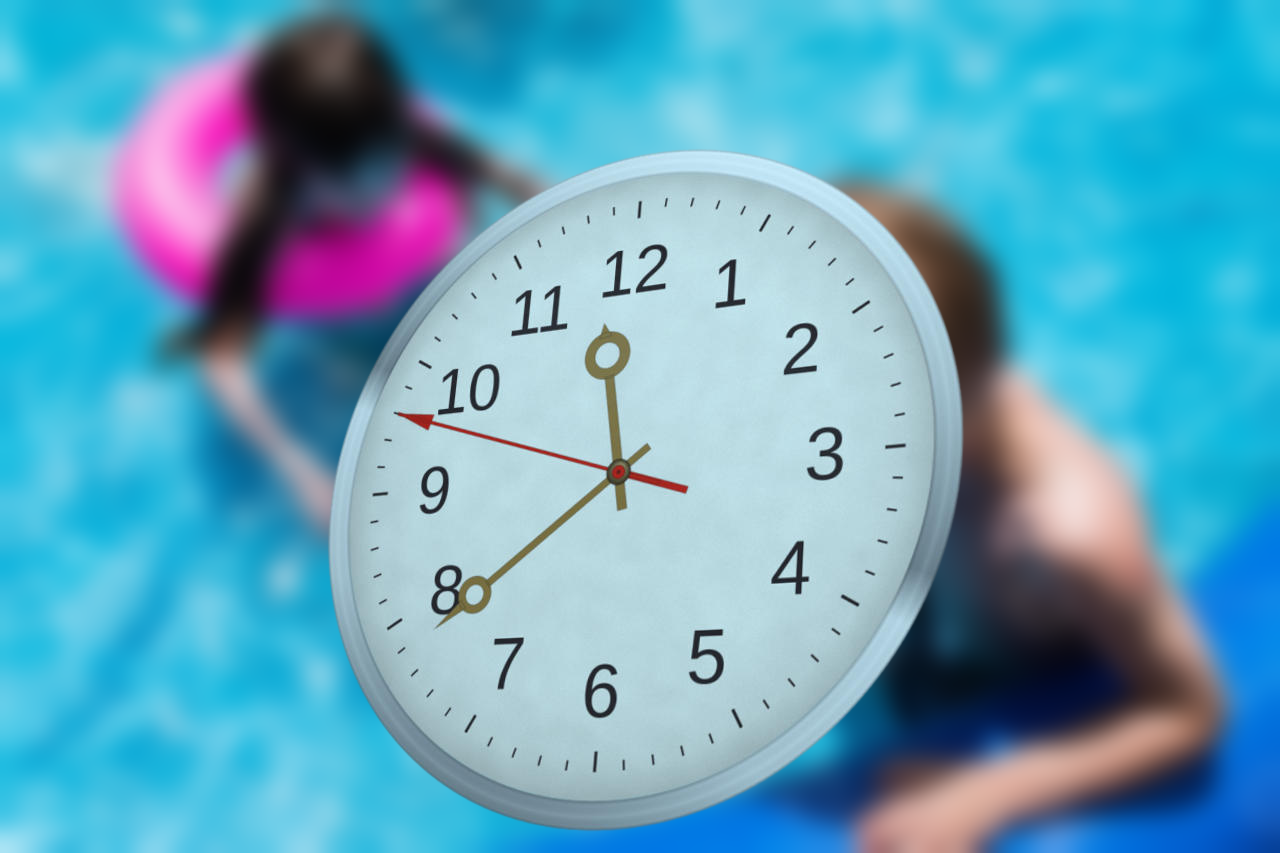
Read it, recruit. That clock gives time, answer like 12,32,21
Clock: 11,38,48
